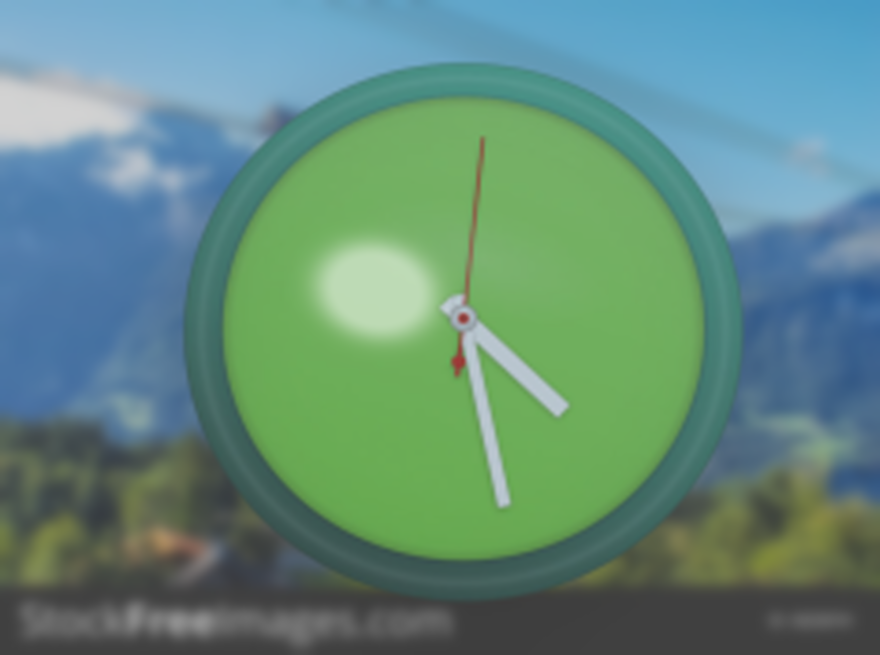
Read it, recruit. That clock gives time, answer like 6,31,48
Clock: 4,28,01
